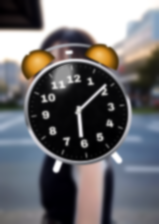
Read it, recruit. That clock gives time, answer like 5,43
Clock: 6,09
